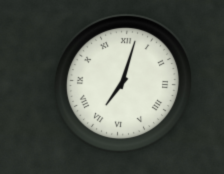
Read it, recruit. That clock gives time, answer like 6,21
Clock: 7,02
